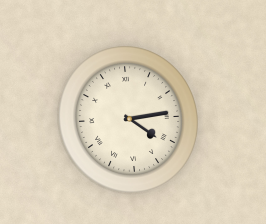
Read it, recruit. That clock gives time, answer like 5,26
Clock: 4,14
